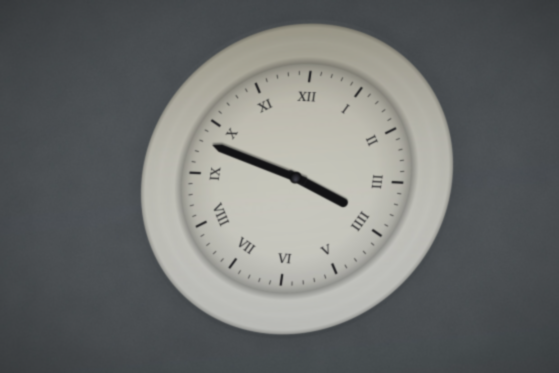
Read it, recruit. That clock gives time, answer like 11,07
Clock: 3,48
